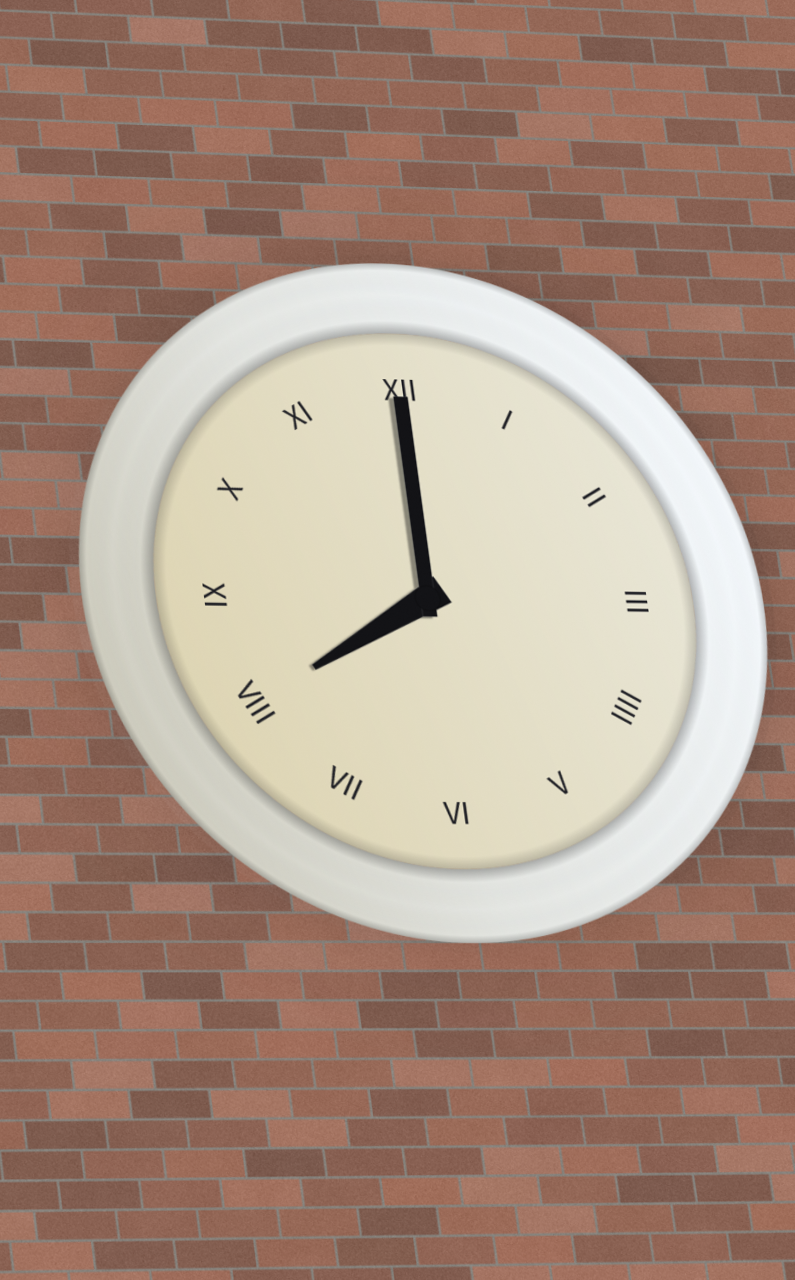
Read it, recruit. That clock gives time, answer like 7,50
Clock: 8,00
